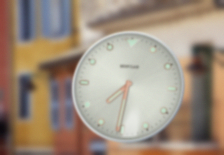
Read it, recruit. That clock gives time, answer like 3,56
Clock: 7,31
